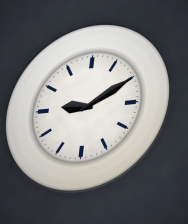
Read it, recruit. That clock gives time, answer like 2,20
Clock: 9,10
